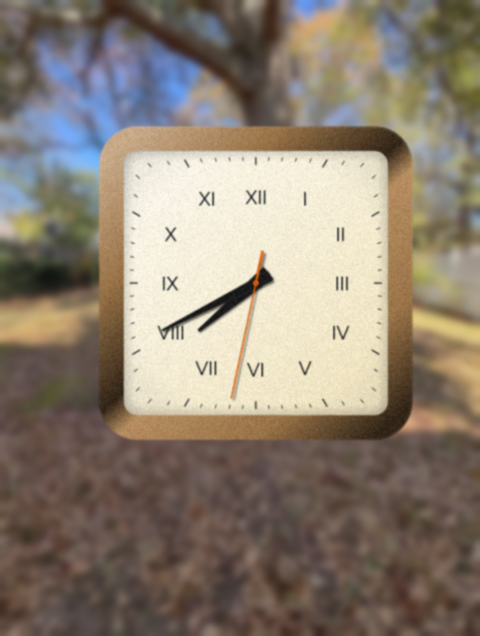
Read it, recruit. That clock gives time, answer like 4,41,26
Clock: 7,40,32
